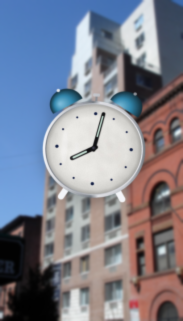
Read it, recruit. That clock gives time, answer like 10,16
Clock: 8,02
